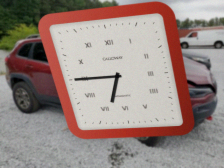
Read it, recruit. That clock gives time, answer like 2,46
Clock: 6,45
